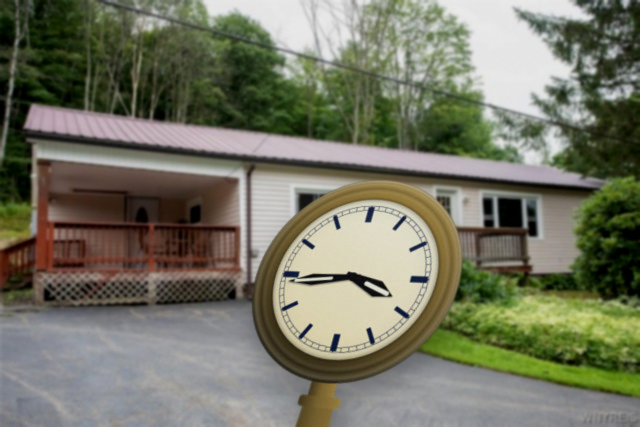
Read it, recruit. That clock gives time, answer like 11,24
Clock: 3,44
